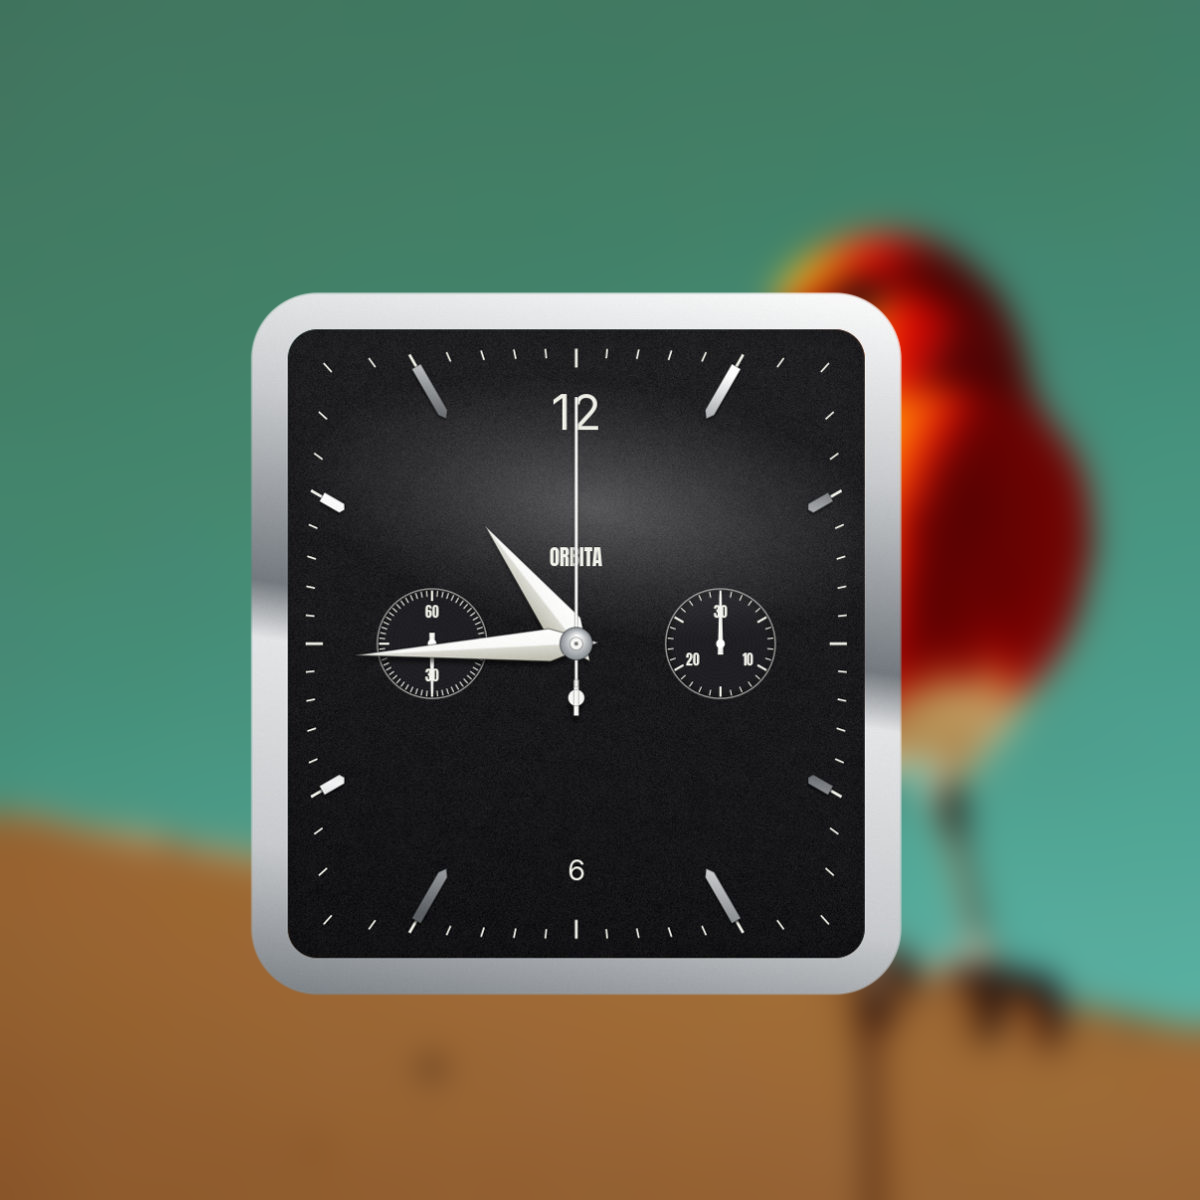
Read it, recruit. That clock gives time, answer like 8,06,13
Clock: 10,44,30
